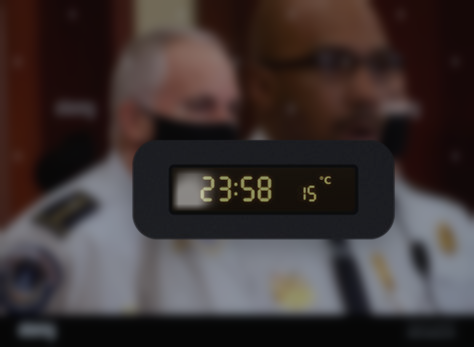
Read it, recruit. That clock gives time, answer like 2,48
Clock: 23,58
